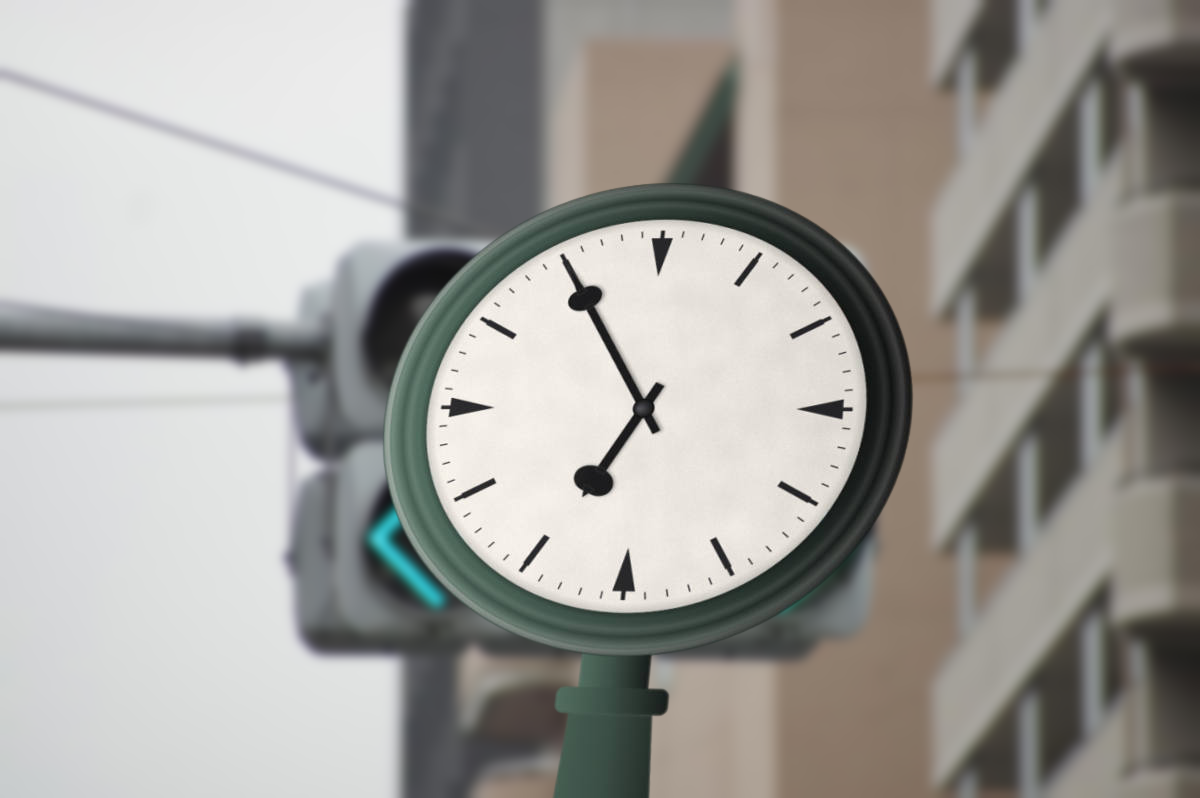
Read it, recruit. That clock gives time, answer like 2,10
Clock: 6,55
